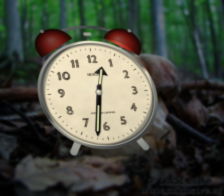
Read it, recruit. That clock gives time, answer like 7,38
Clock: 12,32
